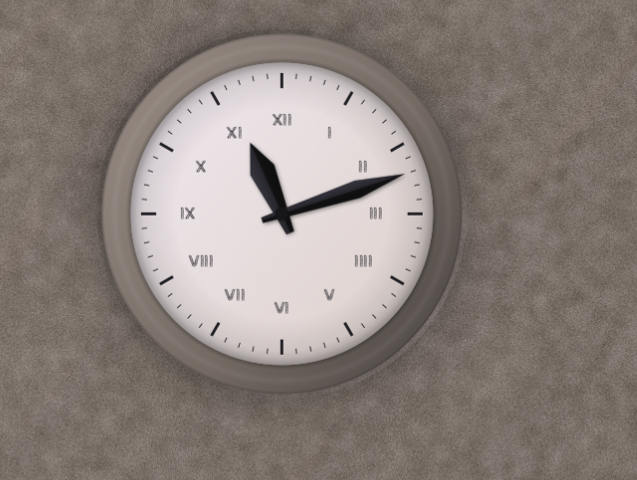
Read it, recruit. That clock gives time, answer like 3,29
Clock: 11,12
